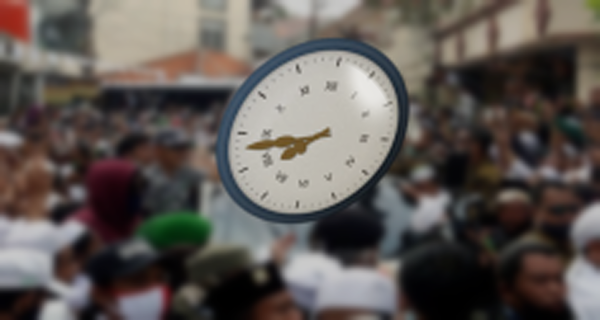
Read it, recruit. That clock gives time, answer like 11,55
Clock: 7,43
